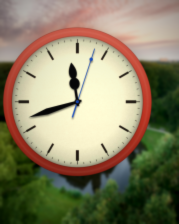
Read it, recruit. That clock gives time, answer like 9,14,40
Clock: 11,42,03
